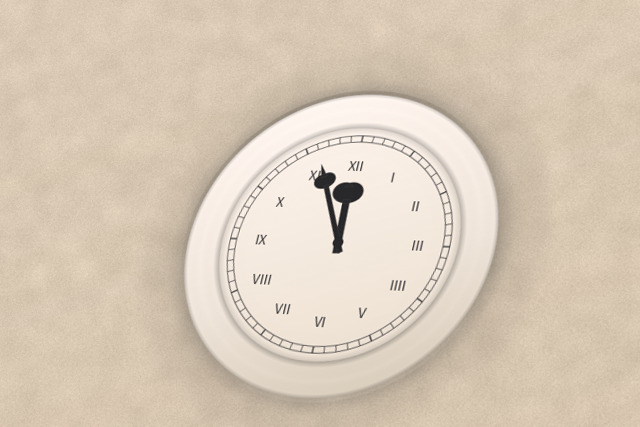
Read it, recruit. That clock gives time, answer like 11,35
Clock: 11,56
